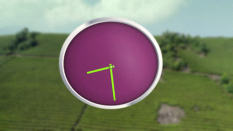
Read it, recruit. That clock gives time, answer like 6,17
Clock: 8,29
